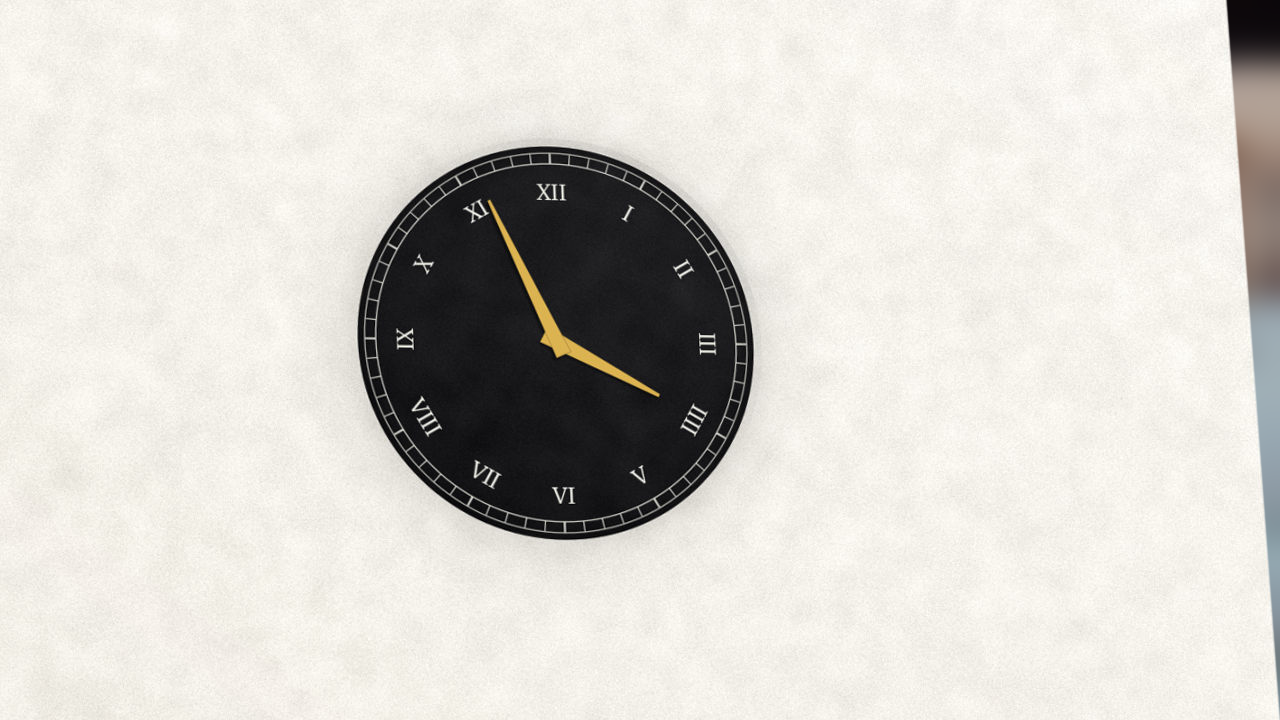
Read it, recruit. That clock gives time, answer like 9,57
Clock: 3,56
